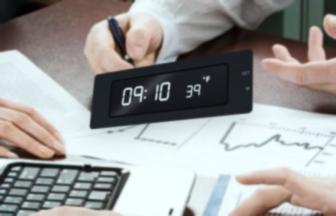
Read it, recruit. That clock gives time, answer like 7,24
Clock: 9,10
